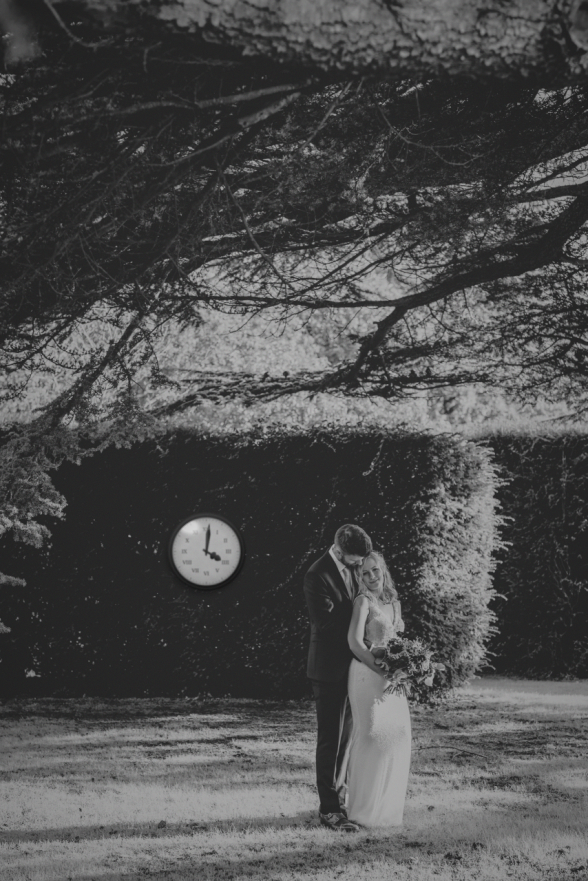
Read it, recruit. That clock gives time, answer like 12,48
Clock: 4,01
